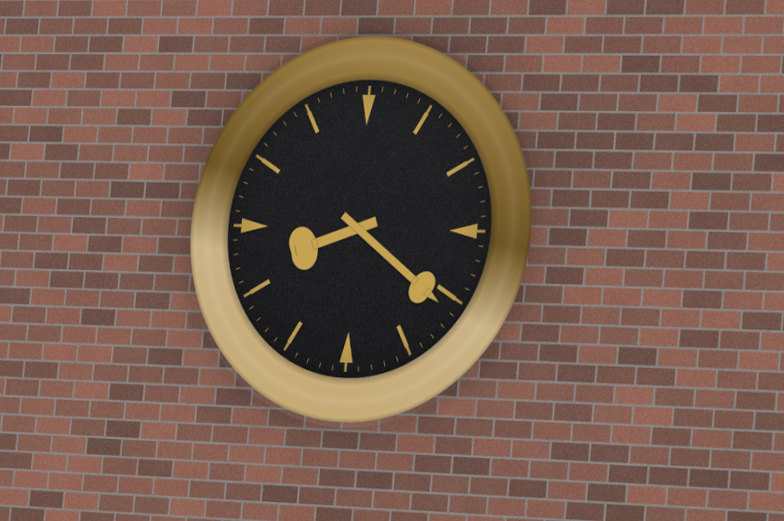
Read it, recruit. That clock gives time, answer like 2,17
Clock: 8,21
